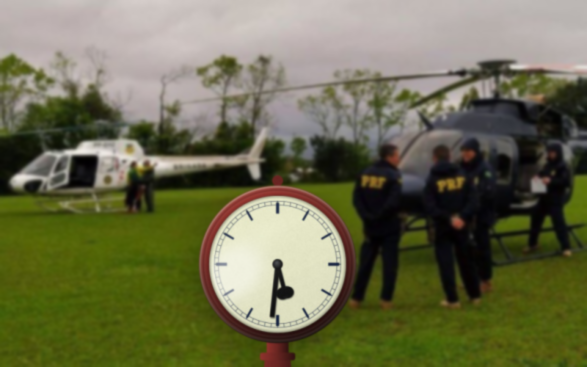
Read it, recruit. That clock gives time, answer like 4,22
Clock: 5,31
